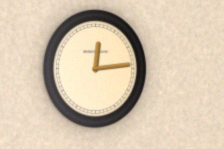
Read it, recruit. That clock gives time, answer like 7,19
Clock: 12,14
